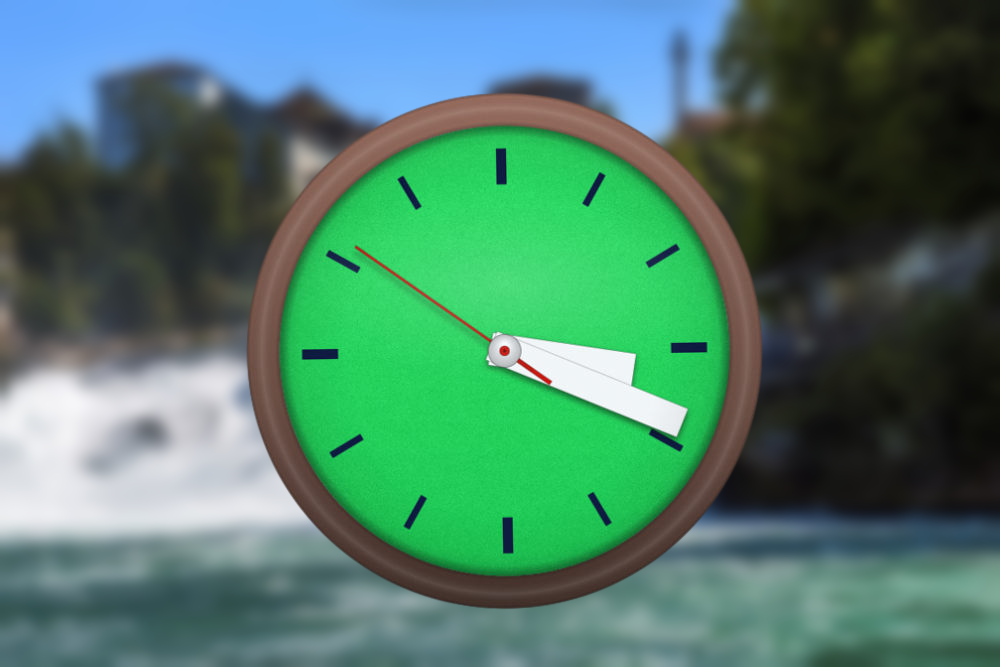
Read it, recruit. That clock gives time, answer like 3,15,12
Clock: 3,18,51
